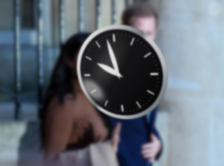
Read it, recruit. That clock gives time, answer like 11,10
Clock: 9,58
